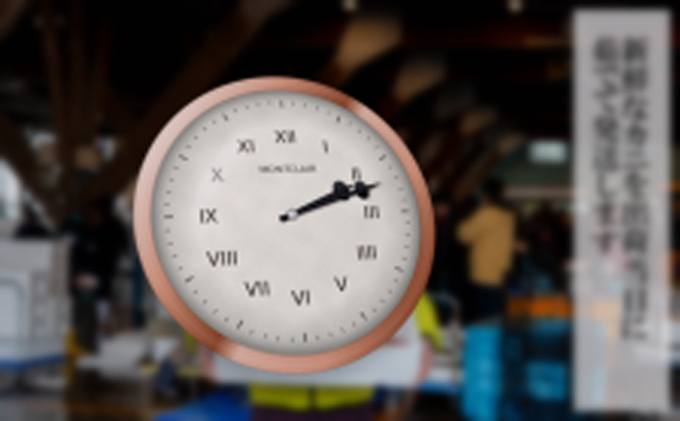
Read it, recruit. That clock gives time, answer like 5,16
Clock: 2,12
